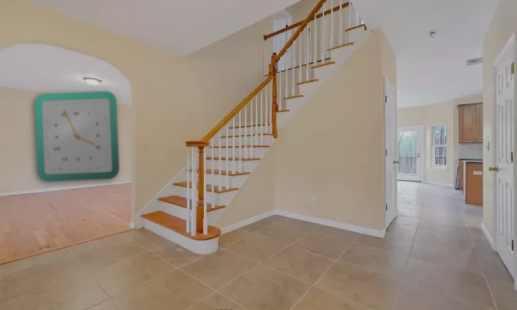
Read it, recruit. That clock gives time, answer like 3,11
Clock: 3,56
